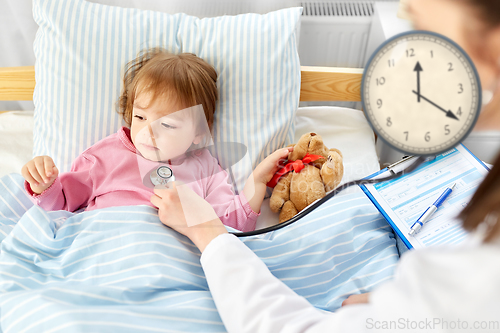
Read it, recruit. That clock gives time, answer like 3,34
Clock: 12,22
